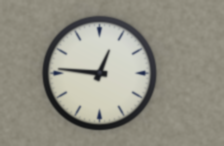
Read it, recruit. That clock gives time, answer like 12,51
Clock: 12,46
